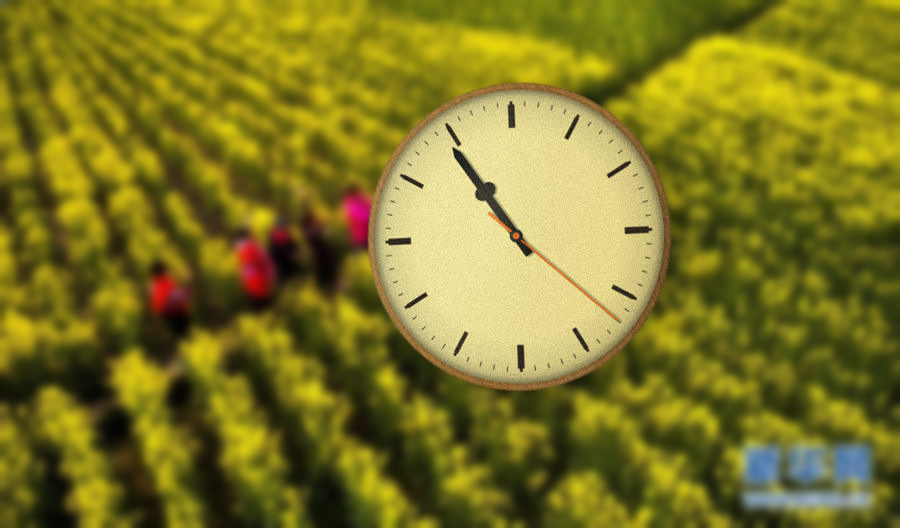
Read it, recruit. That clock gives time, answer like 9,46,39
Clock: 10,54,22
